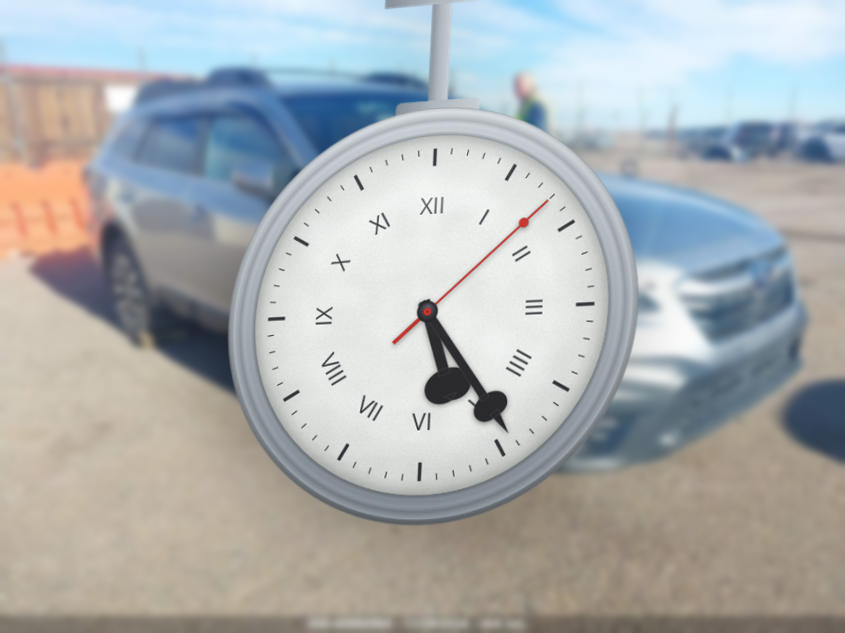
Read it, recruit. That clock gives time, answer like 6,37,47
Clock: 5,24,08
